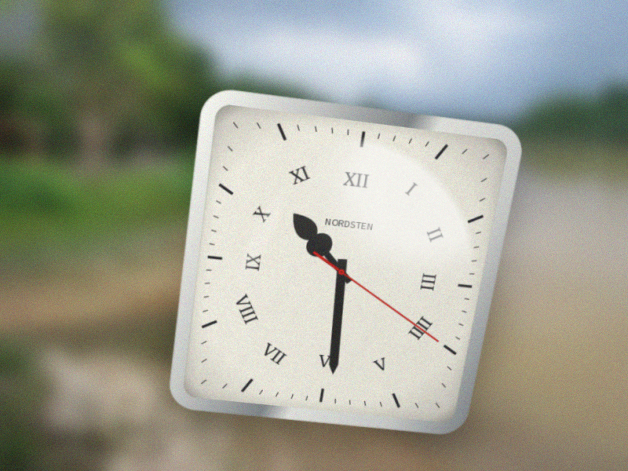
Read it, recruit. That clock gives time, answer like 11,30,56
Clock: 10,29,20
